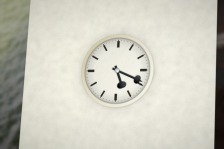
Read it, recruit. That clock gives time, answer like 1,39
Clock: 5,19
